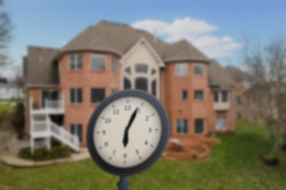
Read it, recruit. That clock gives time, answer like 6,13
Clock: 6,04
